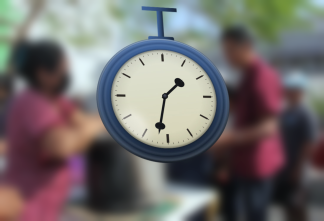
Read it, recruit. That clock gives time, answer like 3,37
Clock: 1,32
